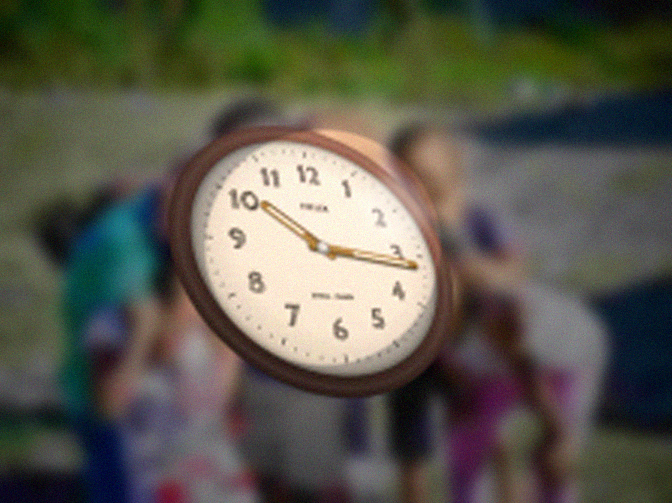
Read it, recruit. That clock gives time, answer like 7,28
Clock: 10,16
